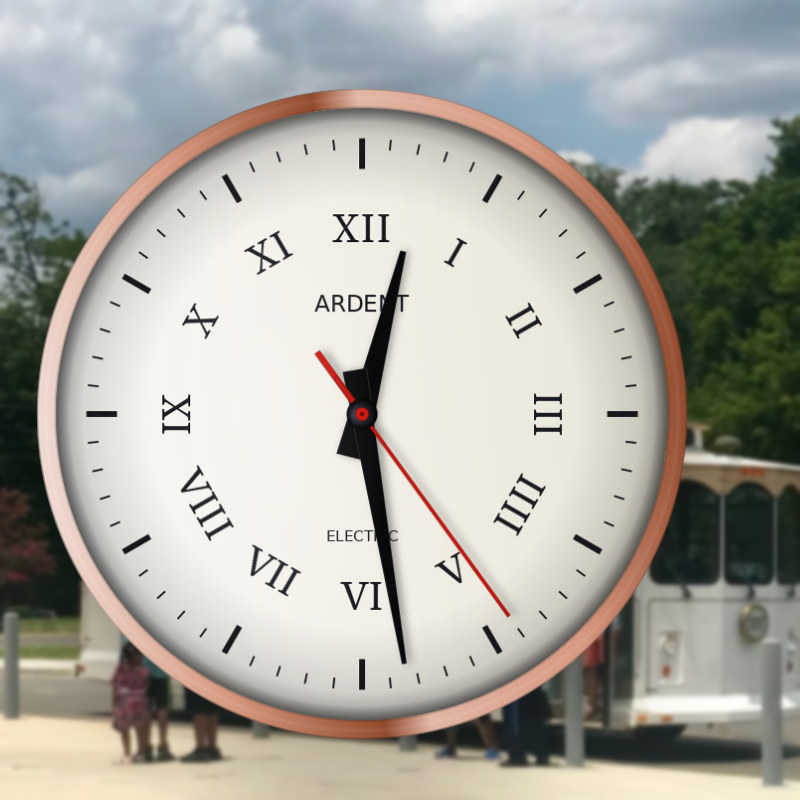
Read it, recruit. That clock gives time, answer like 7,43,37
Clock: 12,28,24
